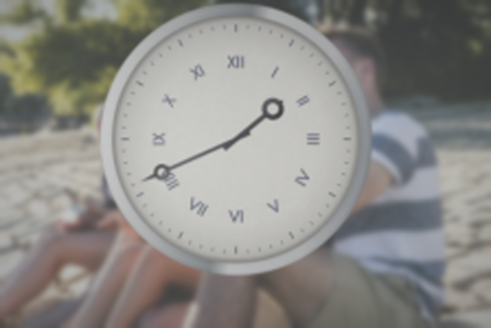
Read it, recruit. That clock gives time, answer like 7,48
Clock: 1,41
